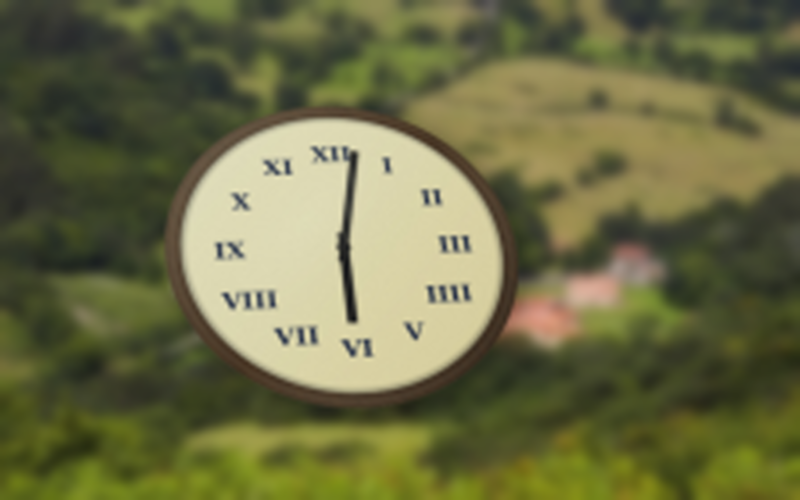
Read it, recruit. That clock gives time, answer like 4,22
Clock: 6,02
